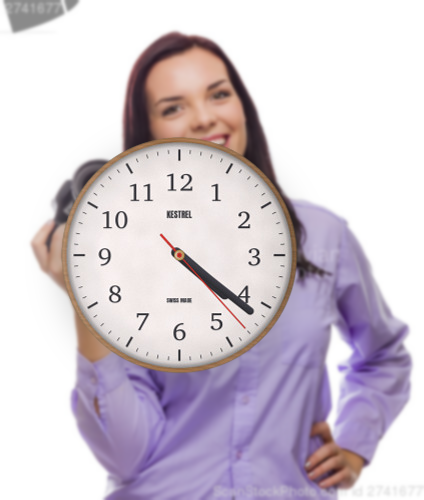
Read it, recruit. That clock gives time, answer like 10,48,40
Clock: 4,21,23
